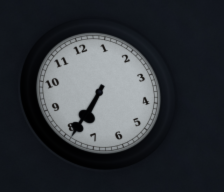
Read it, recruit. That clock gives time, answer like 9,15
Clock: 7,39
